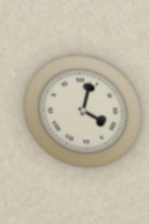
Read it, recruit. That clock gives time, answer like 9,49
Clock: 4,03
